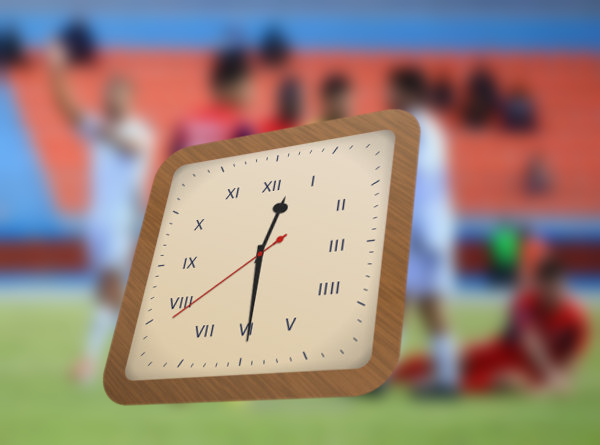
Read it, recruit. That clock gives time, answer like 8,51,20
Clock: 12,29,39
